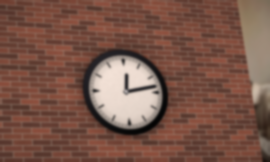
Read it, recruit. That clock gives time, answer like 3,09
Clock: 12,13
